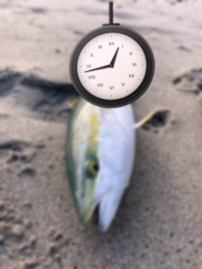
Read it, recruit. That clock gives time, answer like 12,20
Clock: 12,43
